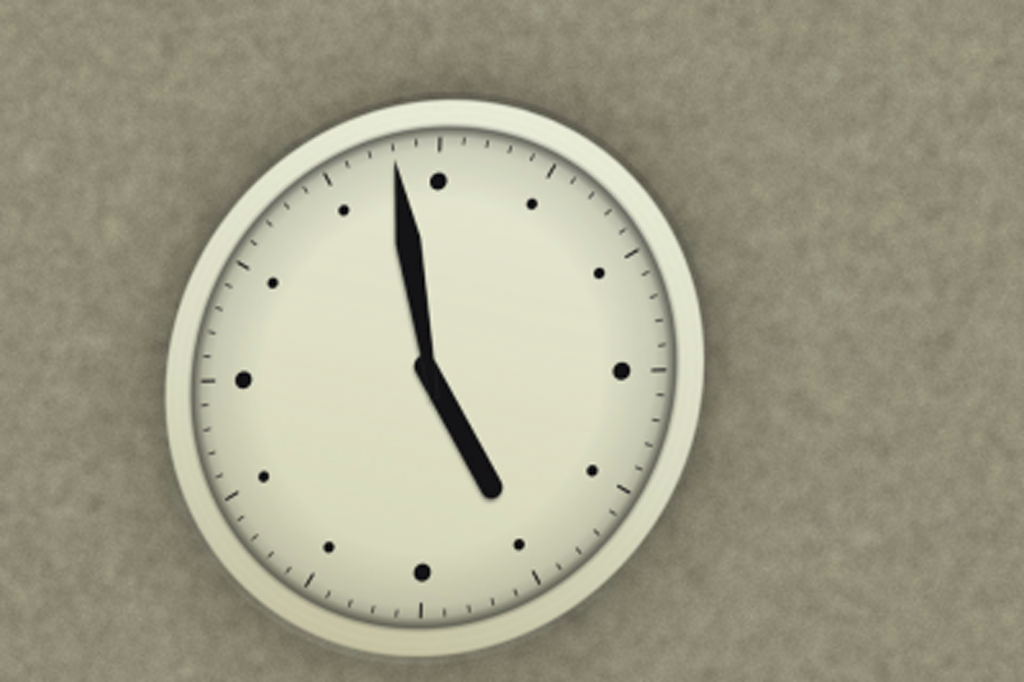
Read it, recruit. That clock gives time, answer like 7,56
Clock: 4,58
